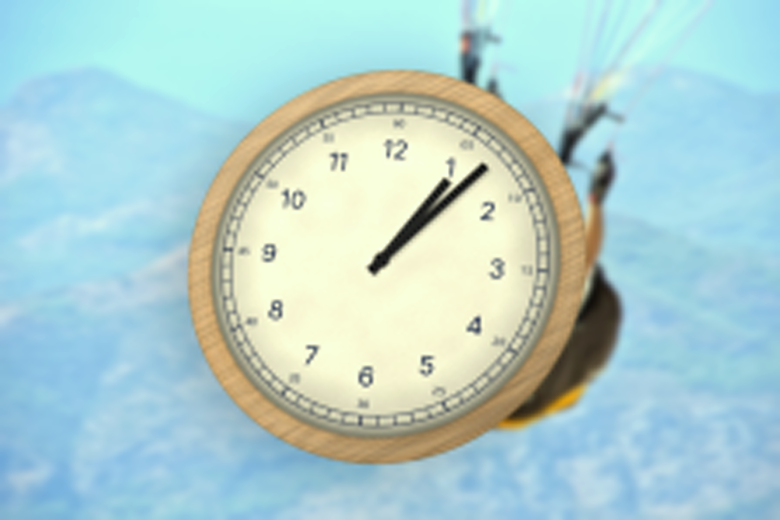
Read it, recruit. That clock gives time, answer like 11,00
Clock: 1,07
